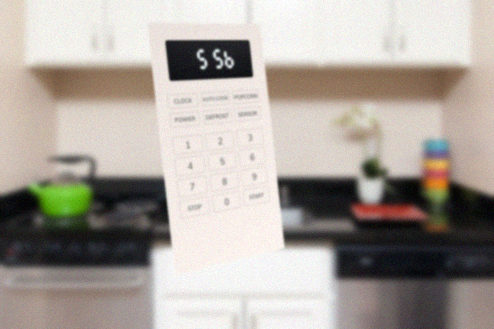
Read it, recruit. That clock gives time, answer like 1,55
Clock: 5,56
